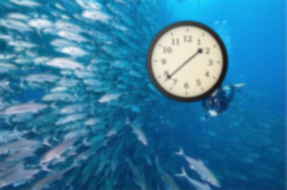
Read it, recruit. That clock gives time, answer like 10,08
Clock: 1,38
